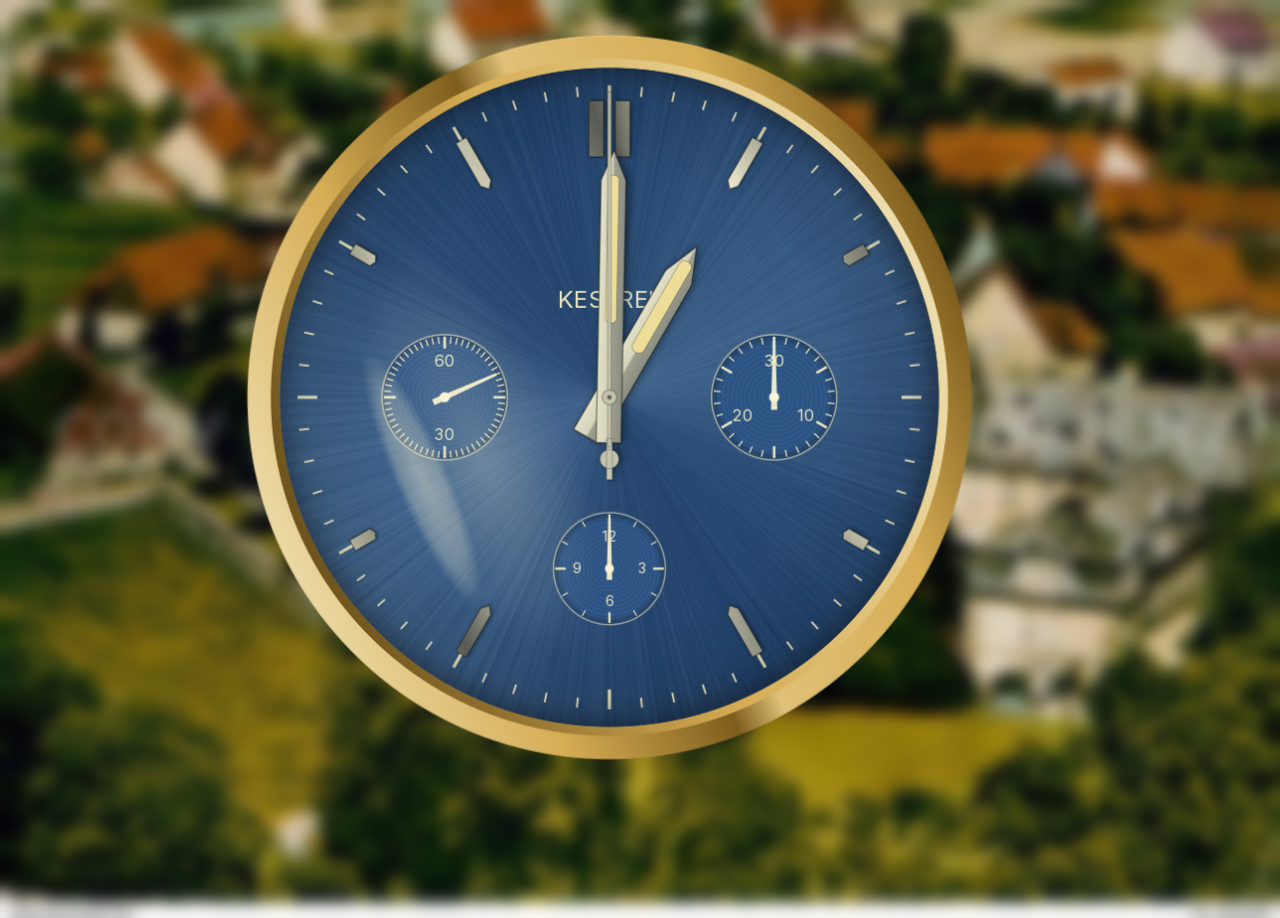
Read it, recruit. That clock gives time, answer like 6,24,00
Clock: 1,00,11
